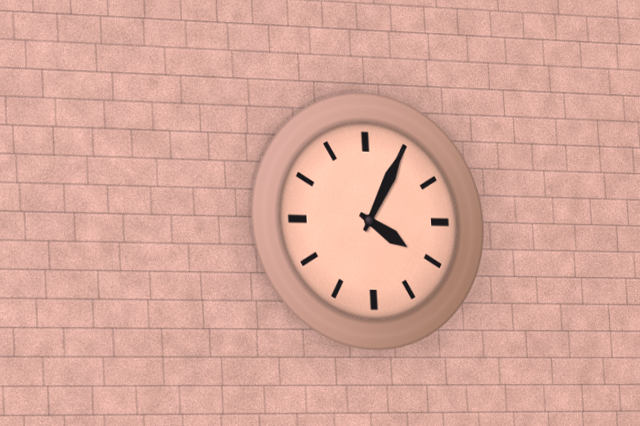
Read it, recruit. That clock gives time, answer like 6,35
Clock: 4,05
